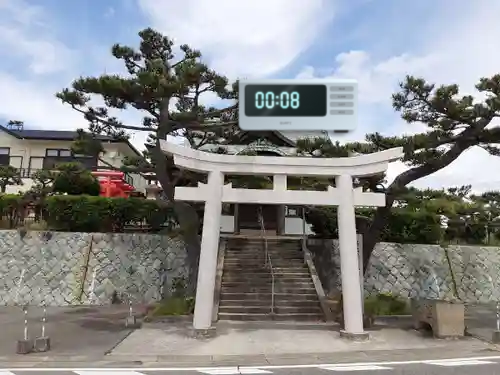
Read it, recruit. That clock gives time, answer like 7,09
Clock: 0,08
